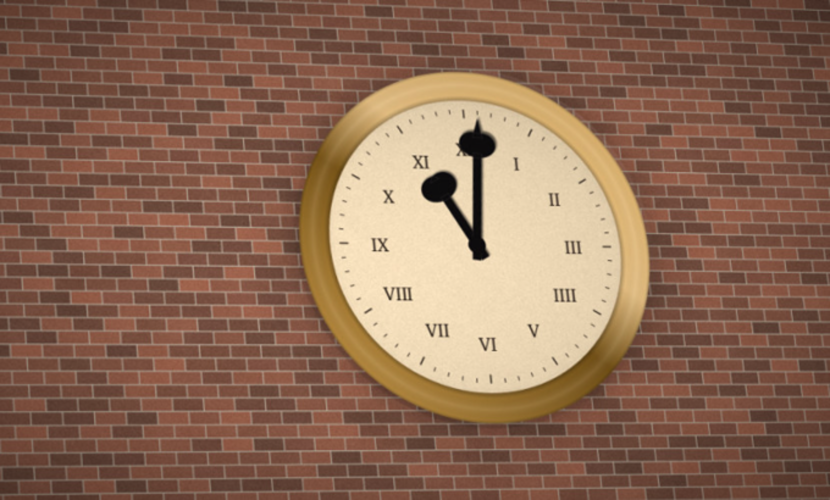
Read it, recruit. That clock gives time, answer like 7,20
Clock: 11,01
